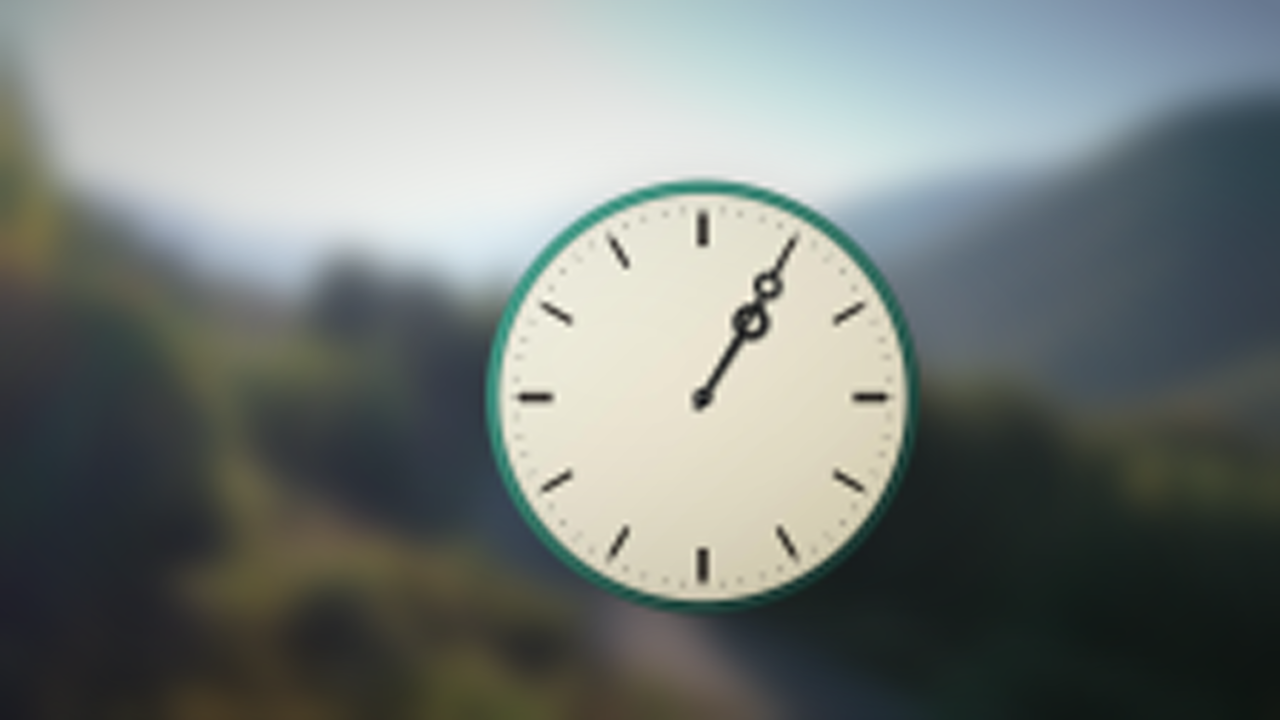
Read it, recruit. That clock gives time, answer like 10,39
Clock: 1,05
